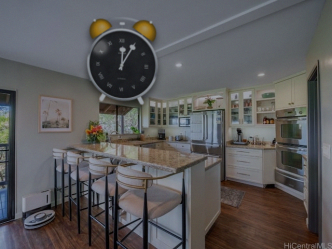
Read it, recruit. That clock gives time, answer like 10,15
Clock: 12,05
